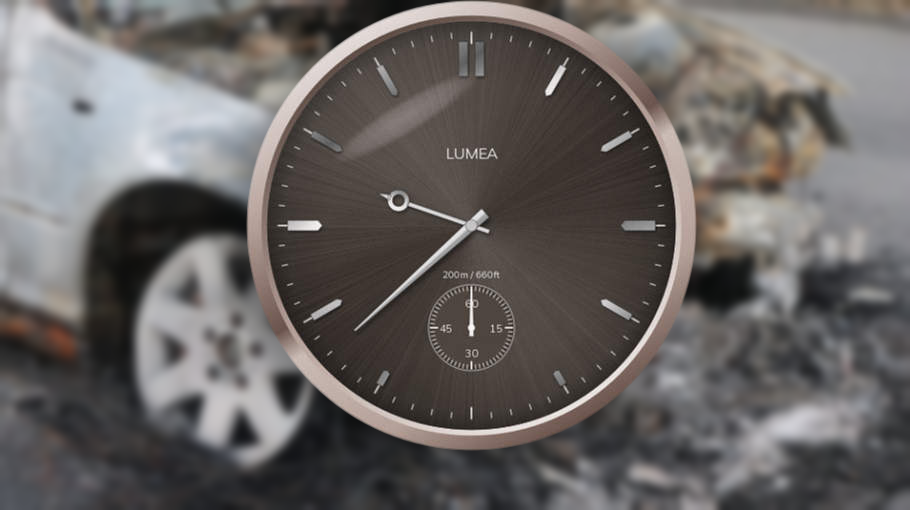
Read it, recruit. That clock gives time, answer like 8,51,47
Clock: 9,38,00
